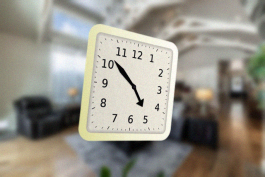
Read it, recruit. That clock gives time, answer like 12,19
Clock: 4,52
